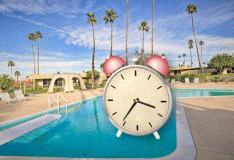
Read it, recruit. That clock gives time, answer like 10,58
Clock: 3,36
